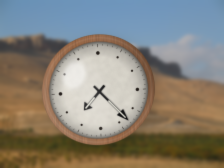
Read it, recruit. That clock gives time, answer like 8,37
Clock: 7,23
